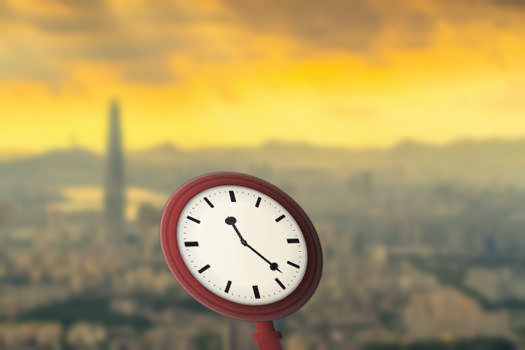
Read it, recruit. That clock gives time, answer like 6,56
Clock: 11,23
